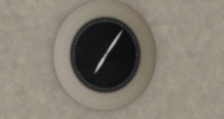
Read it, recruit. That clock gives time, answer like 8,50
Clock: 7,06
